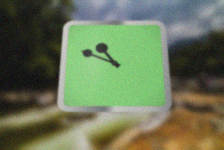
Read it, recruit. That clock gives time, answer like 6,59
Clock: 10,49
